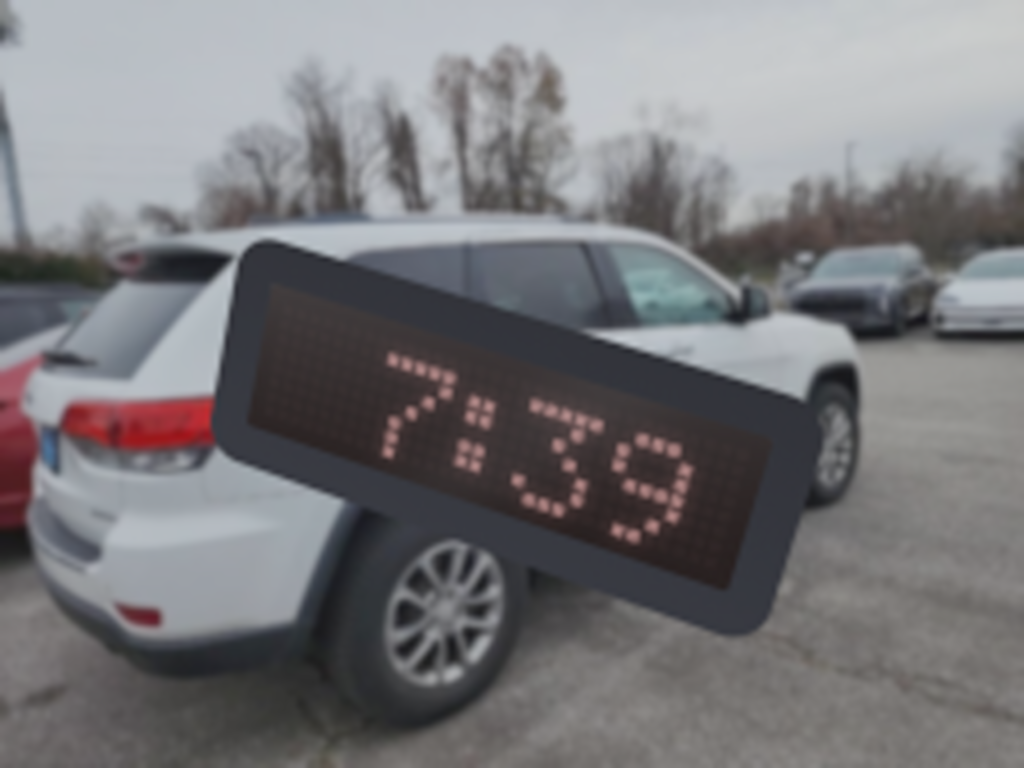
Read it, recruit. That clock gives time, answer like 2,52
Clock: 7,39
